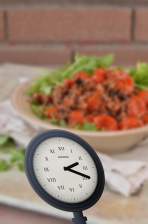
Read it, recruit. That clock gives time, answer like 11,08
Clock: 2,19
